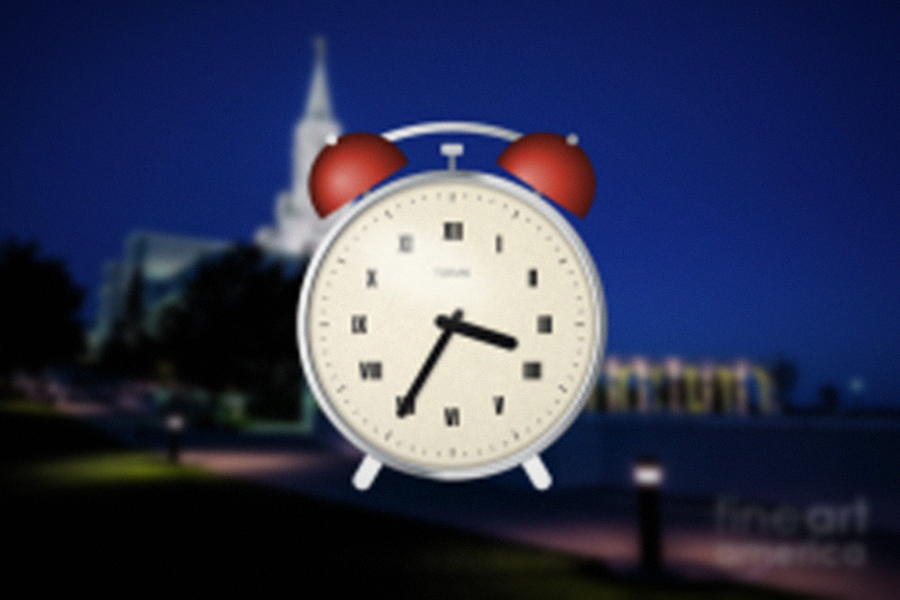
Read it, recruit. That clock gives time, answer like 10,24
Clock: 3,35
